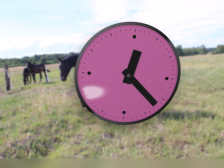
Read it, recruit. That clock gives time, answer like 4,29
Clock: 12,22
